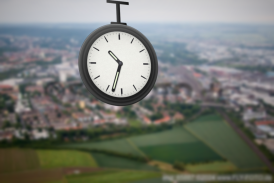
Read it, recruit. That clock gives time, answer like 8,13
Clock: 10,33
